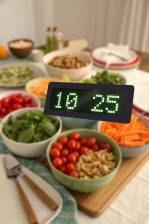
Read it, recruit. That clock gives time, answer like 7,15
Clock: 10,25
